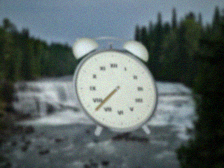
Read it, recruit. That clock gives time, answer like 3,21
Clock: 7,38
